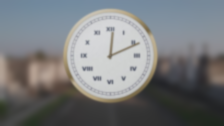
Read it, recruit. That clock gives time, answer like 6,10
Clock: 12,11
